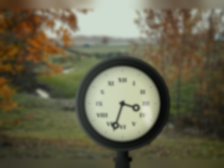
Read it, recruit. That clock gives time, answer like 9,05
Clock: 3,33
